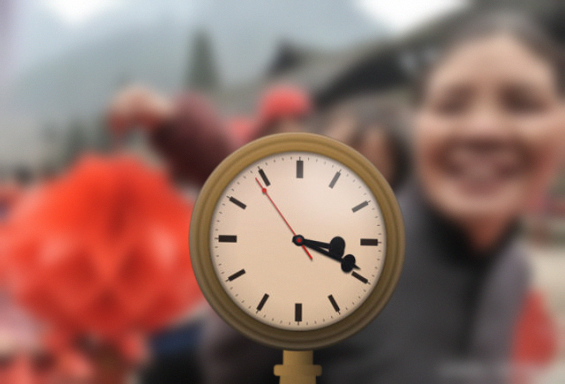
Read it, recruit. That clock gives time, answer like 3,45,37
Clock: 3,18,54
